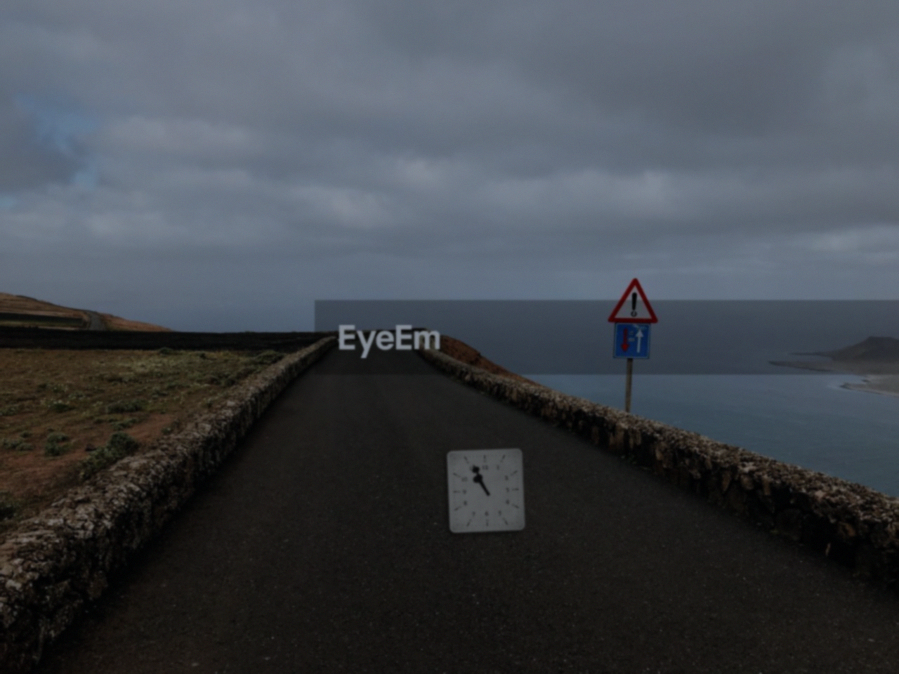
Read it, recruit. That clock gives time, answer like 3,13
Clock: 10,56
